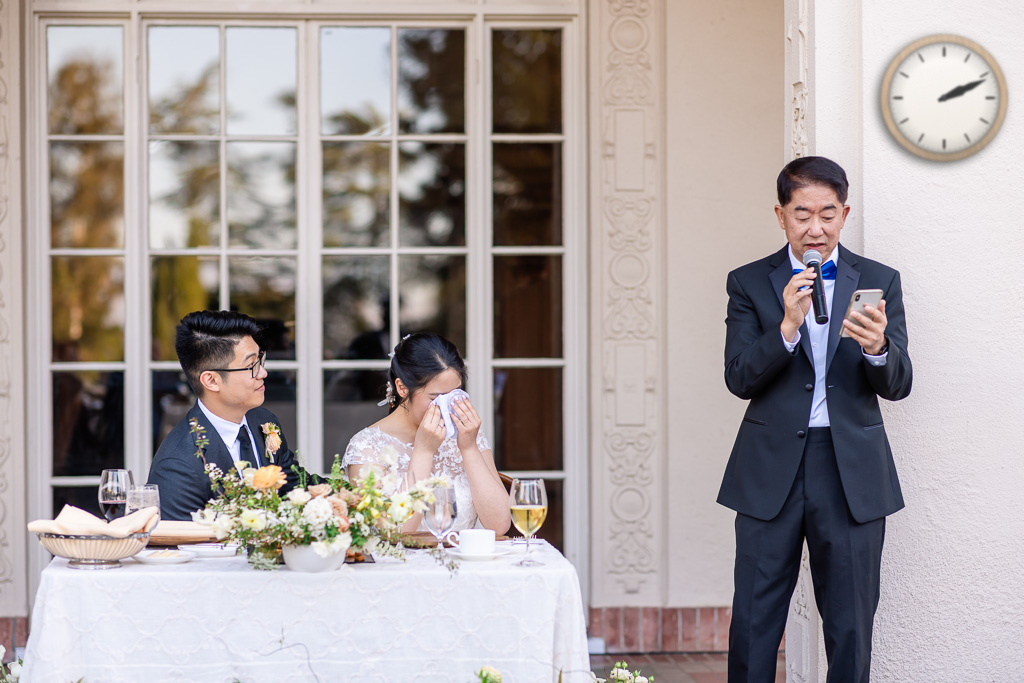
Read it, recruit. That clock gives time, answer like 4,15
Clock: 2,11
